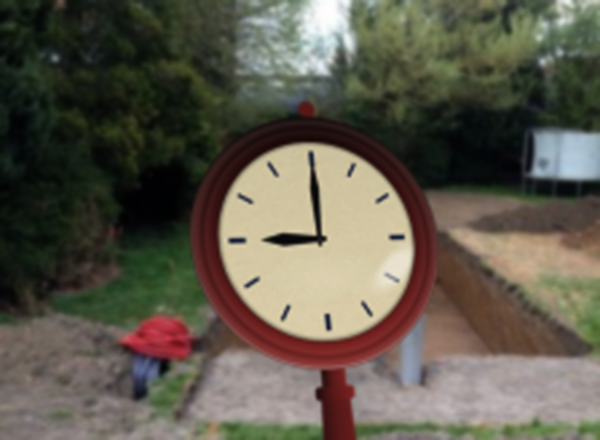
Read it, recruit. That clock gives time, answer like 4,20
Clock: 9,00
